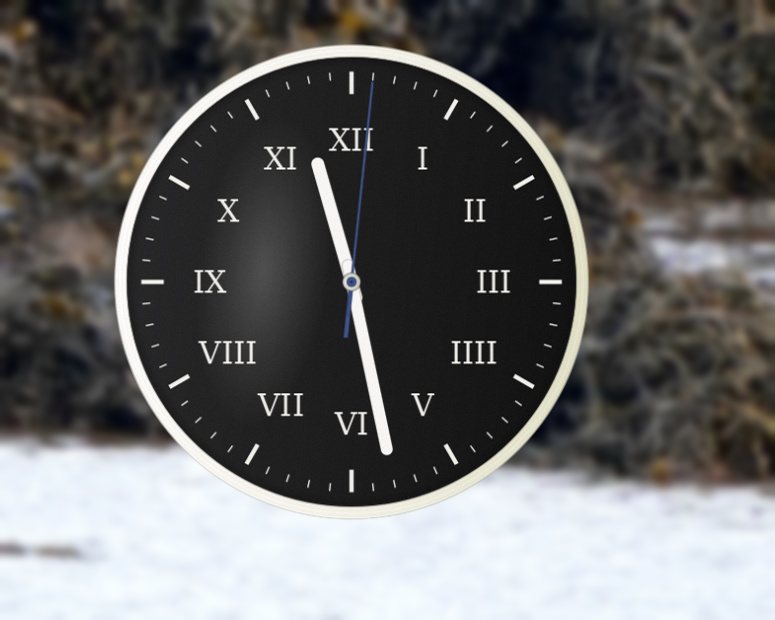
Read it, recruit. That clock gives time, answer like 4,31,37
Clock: 11,28,01
